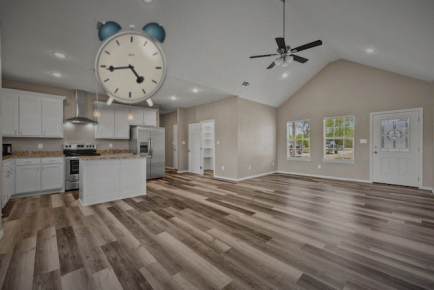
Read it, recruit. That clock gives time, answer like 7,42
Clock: 4,44
